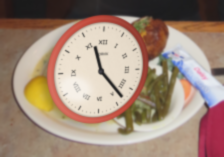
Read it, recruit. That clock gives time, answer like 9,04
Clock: 11,23
